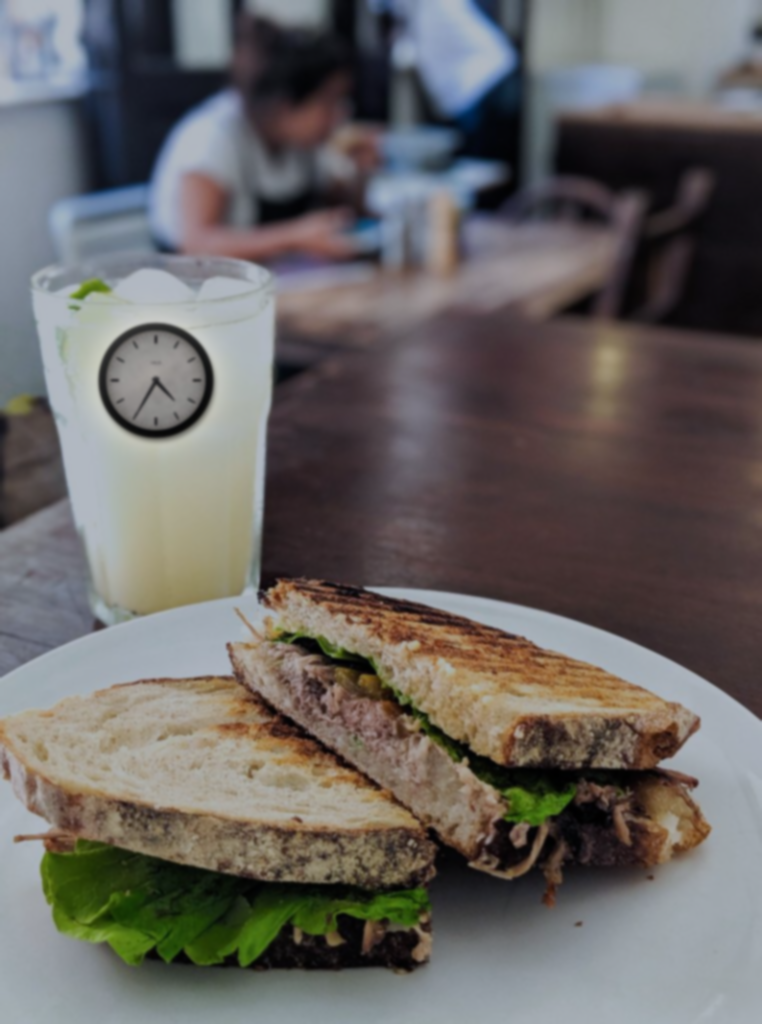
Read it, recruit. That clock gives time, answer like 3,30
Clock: 4,35
